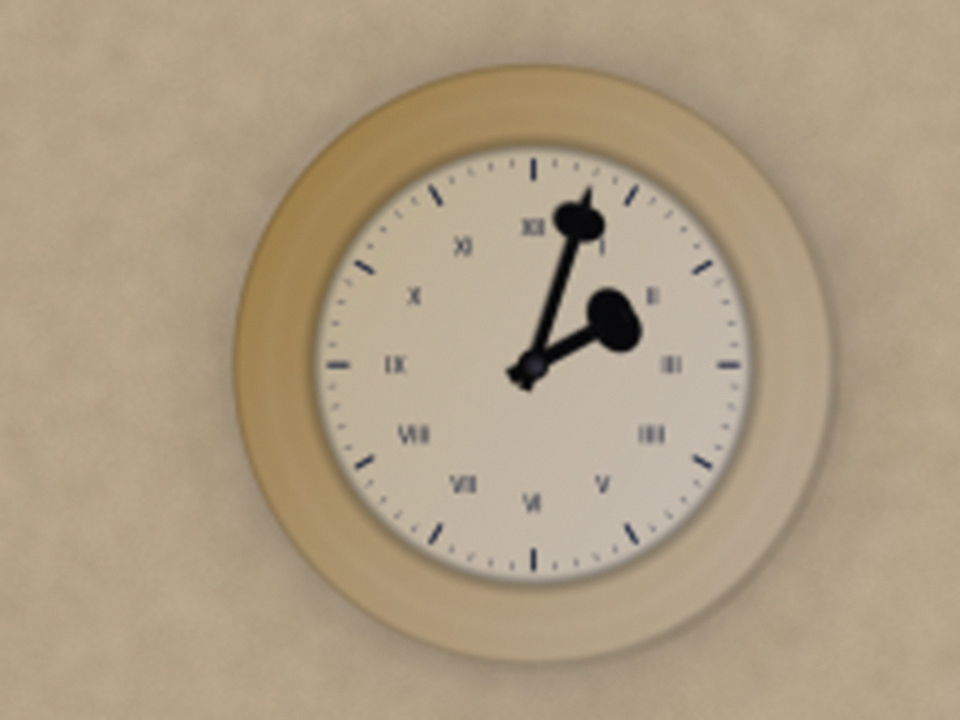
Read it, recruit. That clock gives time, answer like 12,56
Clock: 2,03
